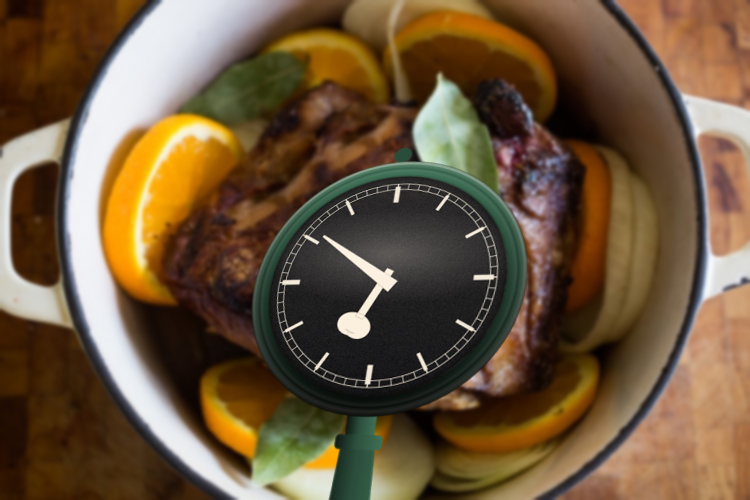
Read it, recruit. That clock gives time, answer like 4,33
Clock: 6,51
